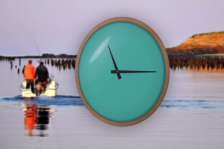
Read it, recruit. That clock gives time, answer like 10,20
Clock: 11,15
